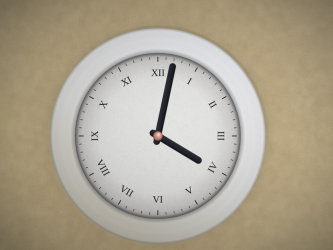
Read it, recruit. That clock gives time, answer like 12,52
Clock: 4,02
